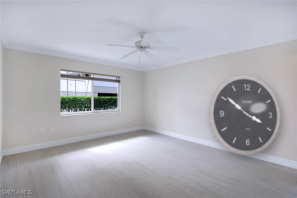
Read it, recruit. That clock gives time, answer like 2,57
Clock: 3,51
